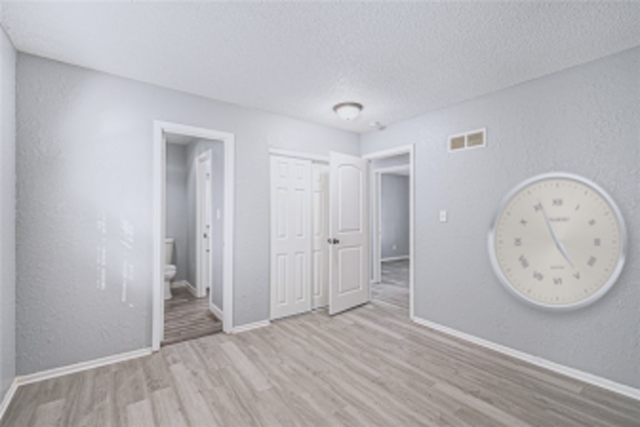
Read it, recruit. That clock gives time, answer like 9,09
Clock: 4,56
